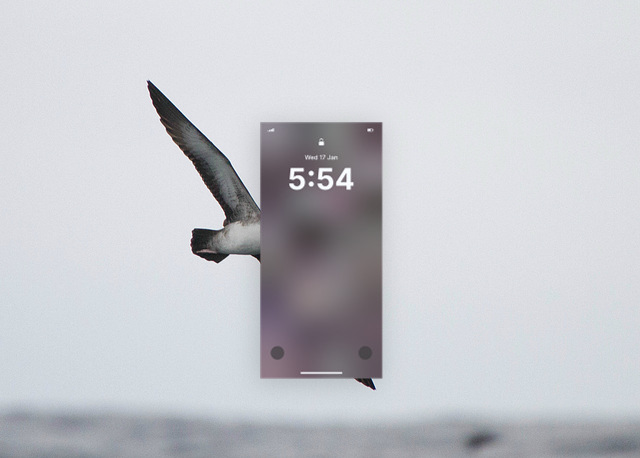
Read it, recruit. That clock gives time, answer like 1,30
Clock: 5,54
